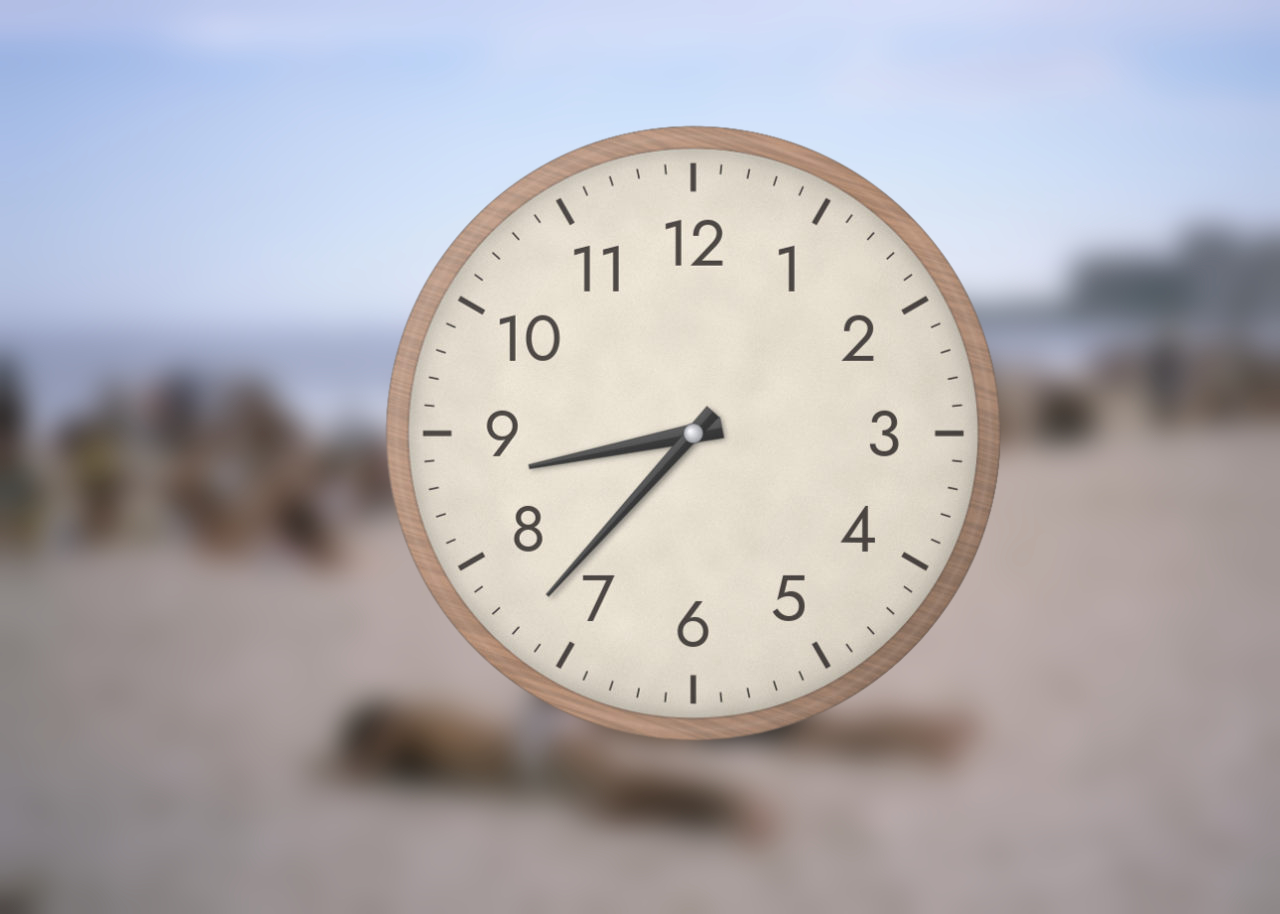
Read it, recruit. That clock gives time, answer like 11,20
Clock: 8,37
